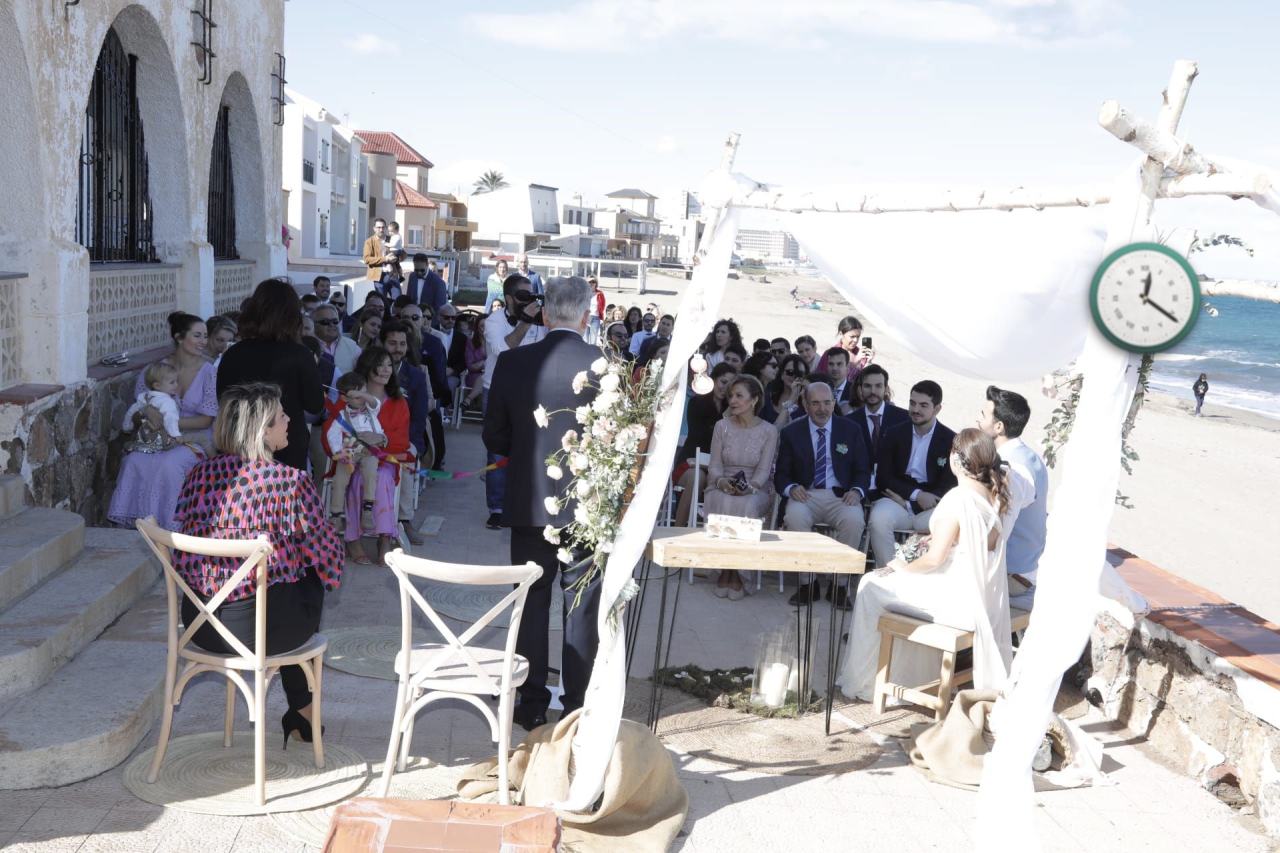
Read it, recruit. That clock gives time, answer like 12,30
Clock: 12,21
